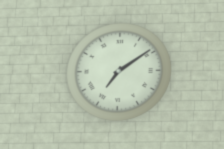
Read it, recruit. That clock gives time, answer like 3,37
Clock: 7,09
